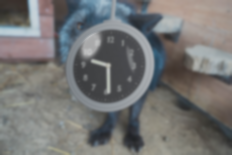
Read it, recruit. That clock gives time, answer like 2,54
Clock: 9,29
